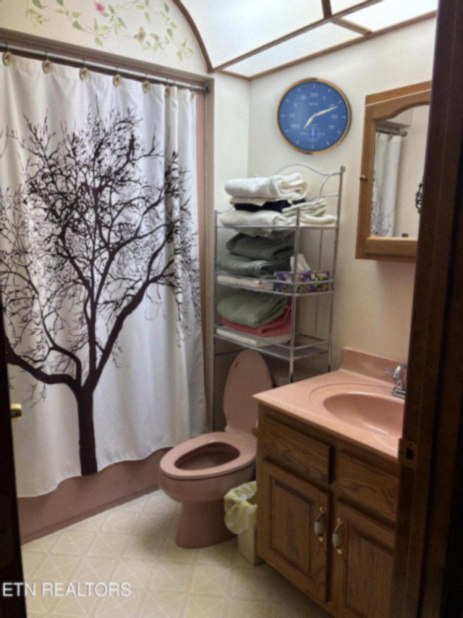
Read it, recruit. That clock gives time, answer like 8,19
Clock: 7,11
